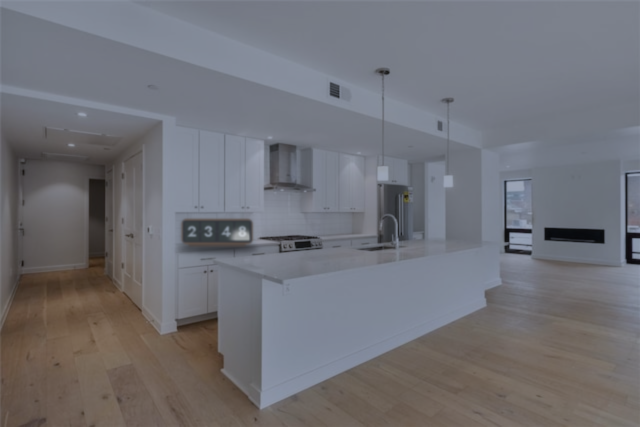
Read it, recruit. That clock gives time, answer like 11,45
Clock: 23,48
